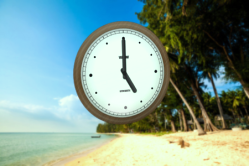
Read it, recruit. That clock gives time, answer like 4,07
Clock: 5,00
